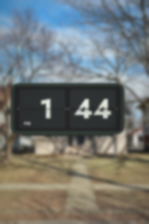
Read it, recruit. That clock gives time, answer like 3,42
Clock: 1,44
